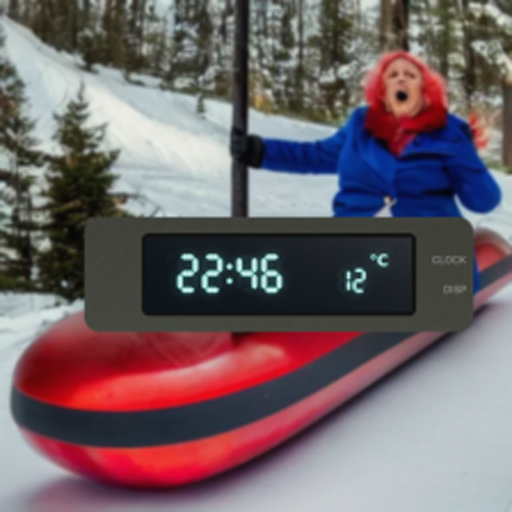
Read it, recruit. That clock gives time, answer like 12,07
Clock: 22,46
